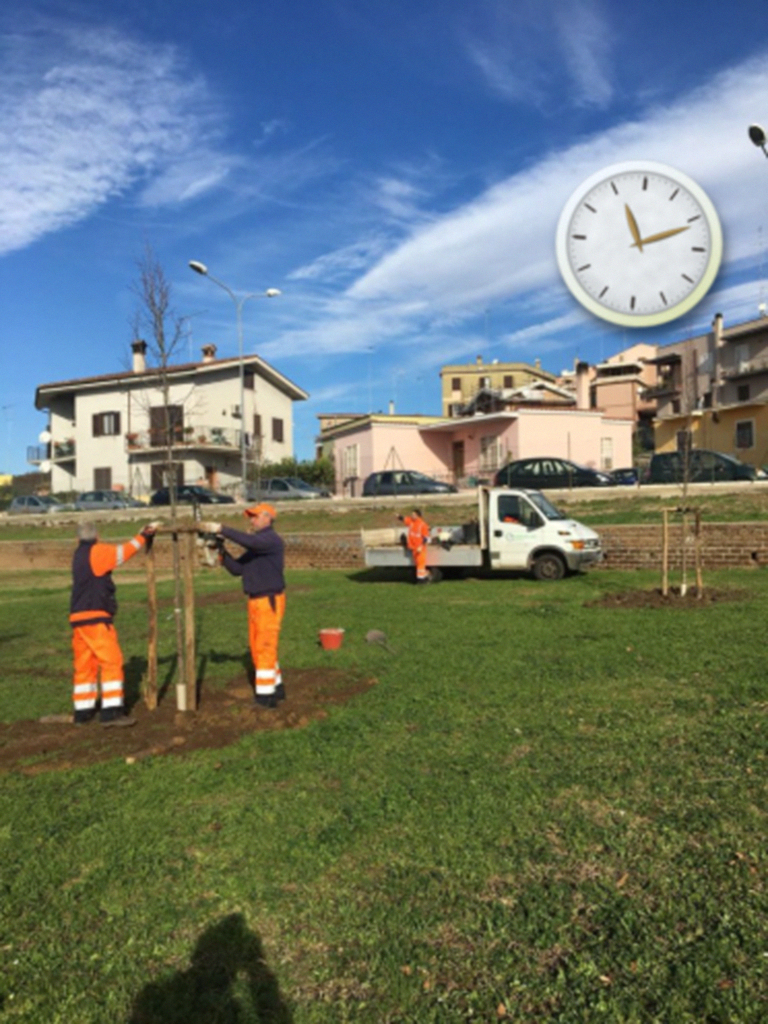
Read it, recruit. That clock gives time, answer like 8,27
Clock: 11,11
